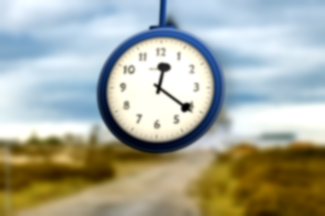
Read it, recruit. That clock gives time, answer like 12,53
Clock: 12,21
